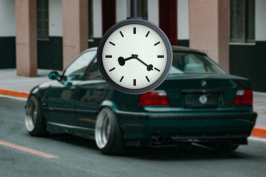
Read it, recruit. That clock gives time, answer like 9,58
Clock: 8,21
